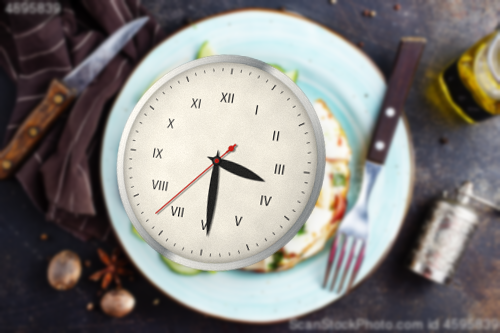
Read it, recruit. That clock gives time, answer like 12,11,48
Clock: 3,29,37
